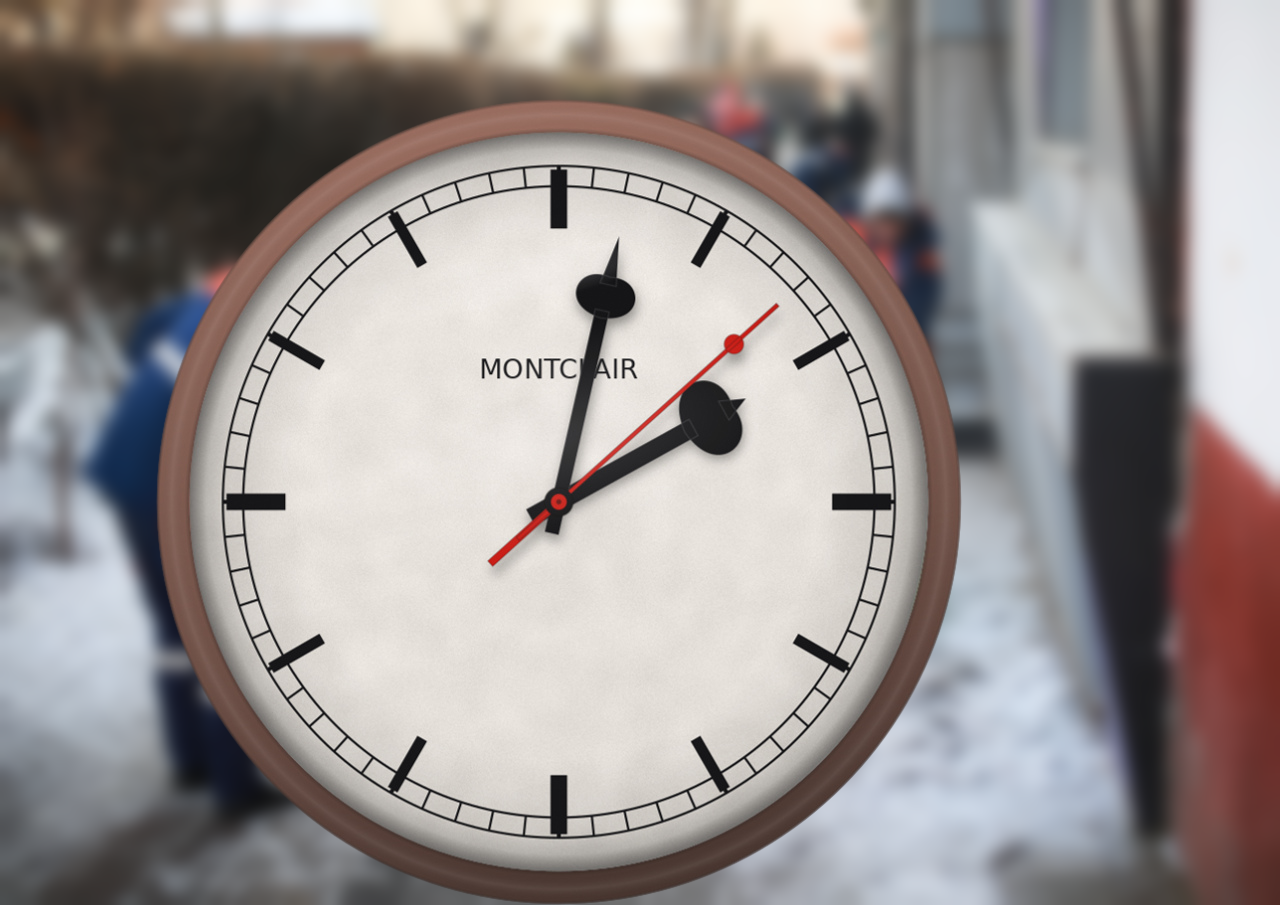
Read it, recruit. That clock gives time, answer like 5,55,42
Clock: 2,02,08
